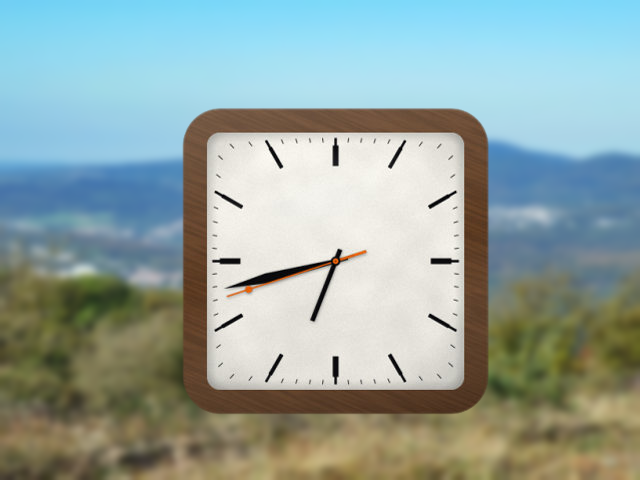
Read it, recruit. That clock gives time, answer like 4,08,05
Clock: 6,42,42
